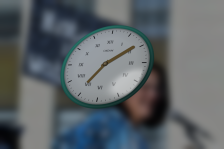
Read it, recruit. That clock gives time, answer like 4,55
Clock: 7,09
